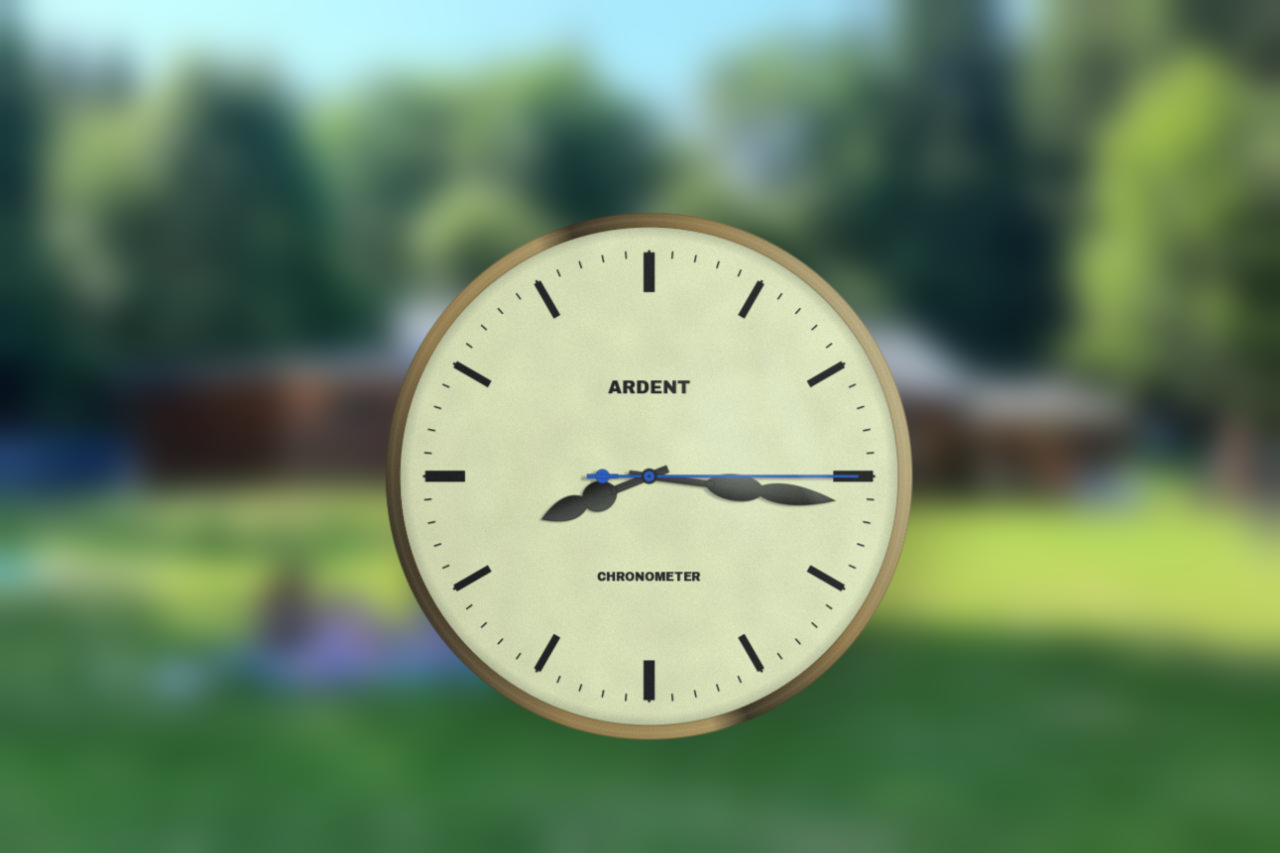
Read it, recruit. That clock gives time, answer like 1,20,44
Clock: 8,16,15
